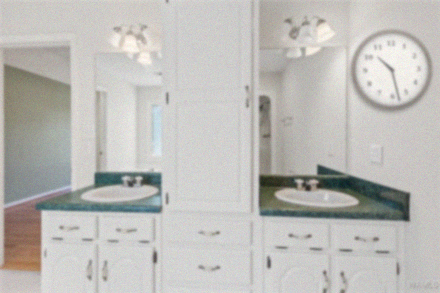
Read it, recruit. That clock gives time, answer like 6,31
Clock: 10,28
